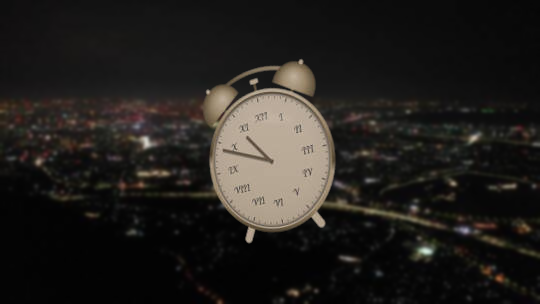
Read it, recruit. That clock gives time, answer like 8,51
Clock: 10,49
